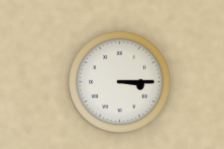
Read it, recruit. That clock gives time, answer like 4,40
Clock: 3,15
